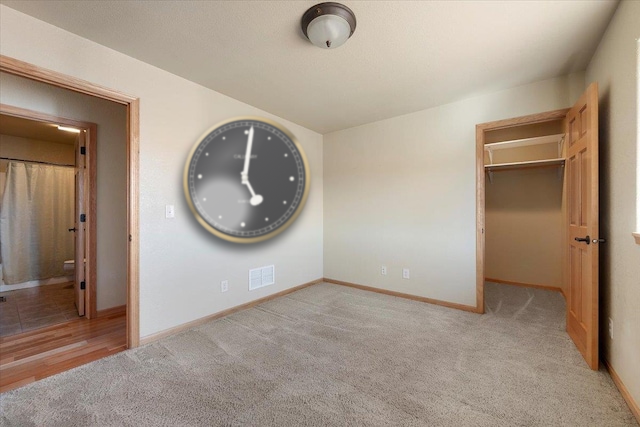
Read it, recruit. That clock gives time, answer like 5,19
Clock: 5,01
